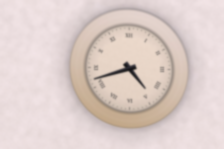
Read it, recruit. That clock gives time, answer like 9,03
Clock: 4,42
